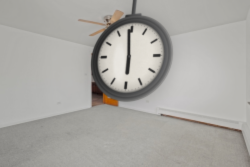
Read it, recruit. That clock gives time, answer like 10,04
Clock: 5,59
